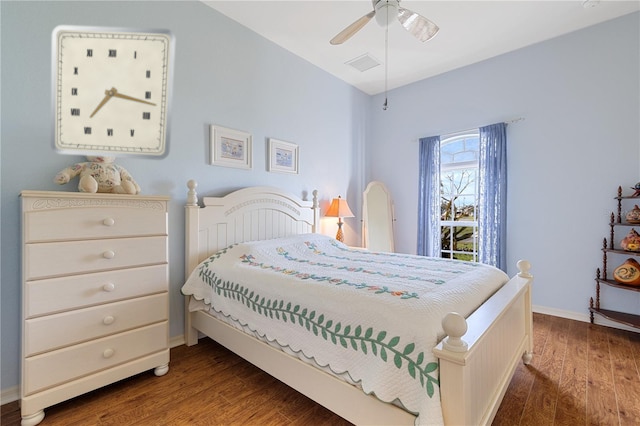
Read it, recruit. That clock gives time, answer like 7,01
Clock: 7,17
